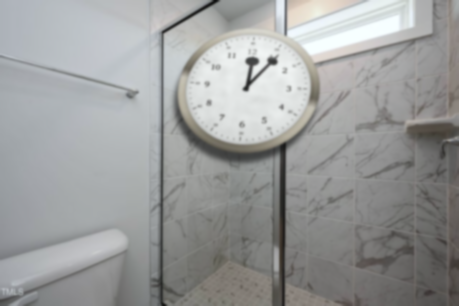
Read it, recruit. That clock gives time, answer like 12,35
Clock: 12,06
